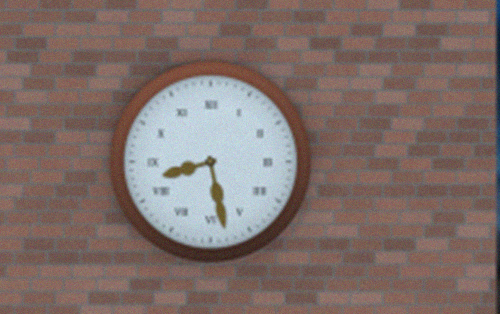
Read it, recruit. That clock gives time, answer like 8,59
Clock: 8,28
